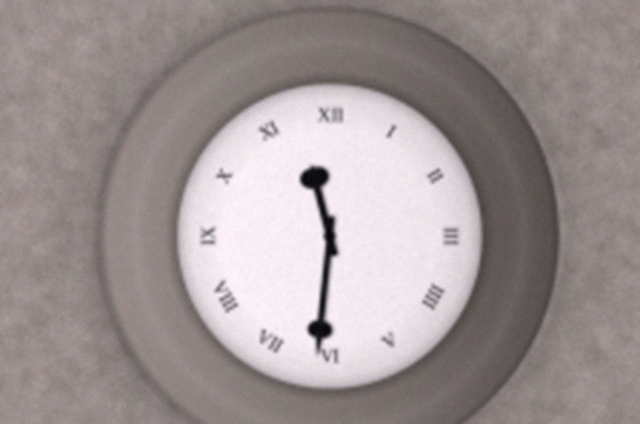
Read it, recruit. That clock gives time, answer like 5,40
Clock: 11,31
